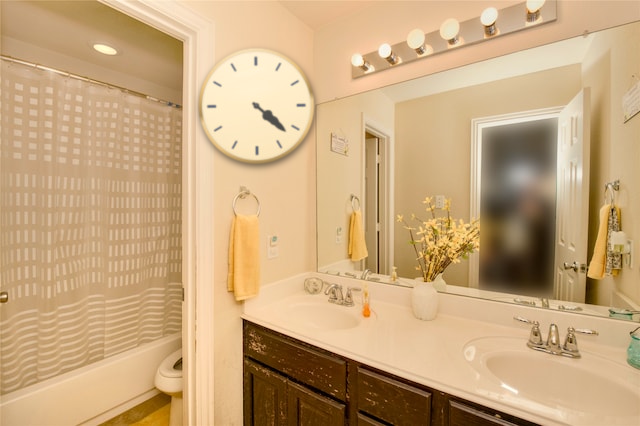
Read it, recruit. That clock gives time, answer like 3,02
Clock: 4,22
